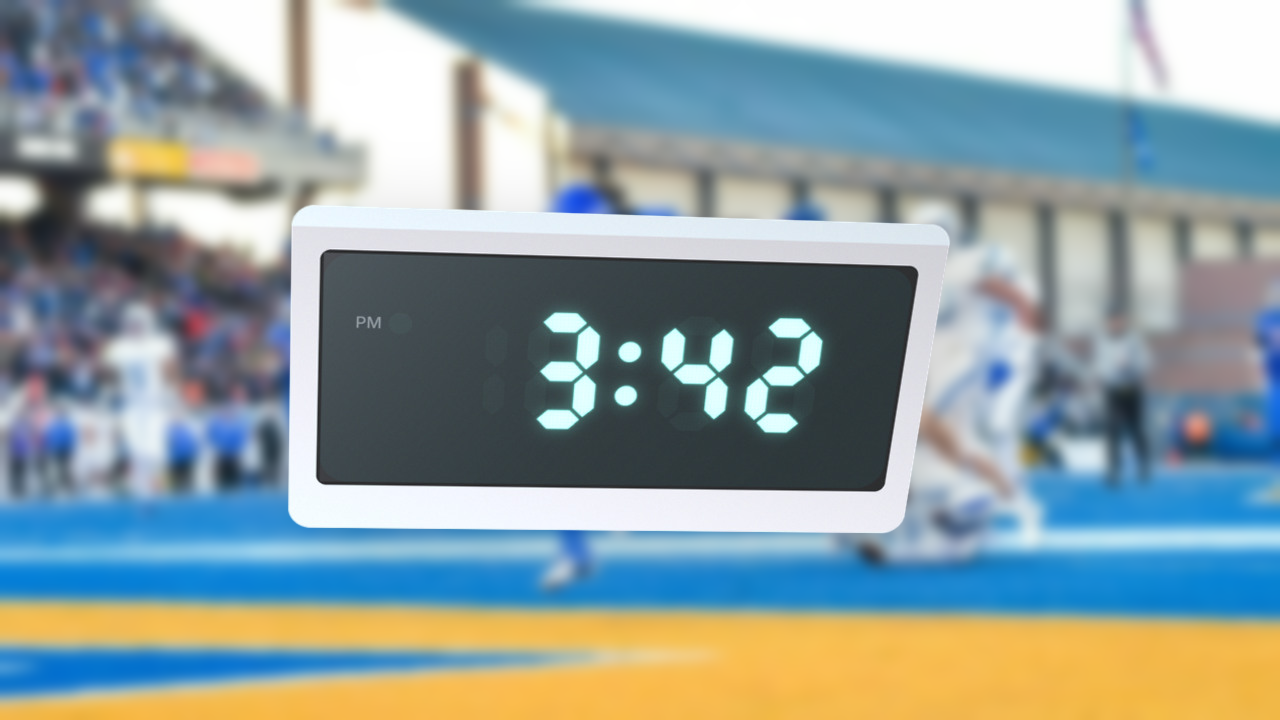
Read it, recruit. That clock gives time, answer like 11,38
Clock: 3,42
